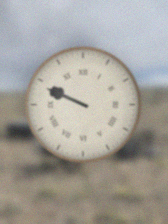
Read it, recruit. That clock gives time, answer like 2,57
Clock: 9,49
